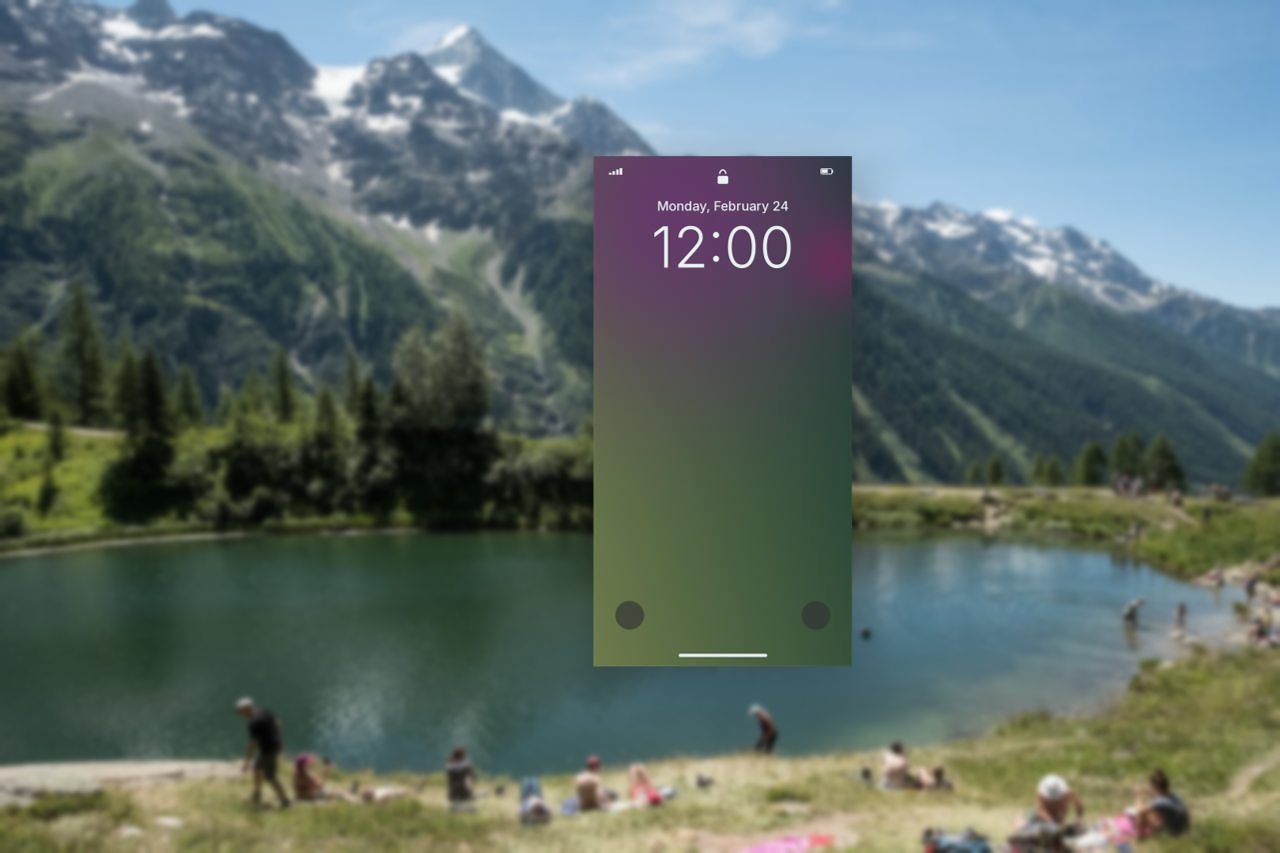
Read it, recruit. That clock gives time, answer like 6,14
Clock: 12,00
